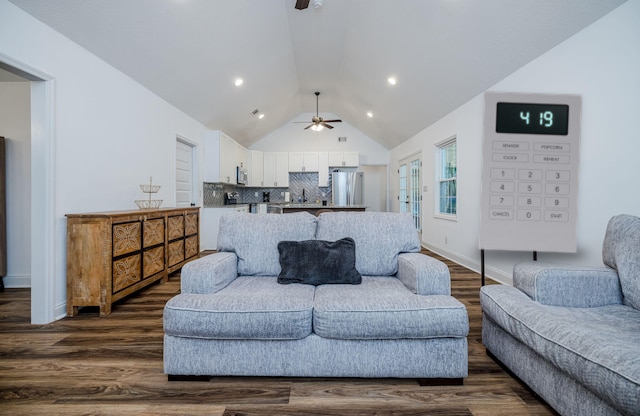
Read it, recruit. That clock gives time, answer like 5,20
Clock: 4,19
